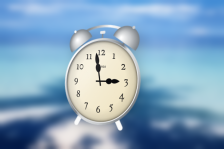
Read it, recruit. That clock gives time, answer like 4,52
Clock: 2,58
